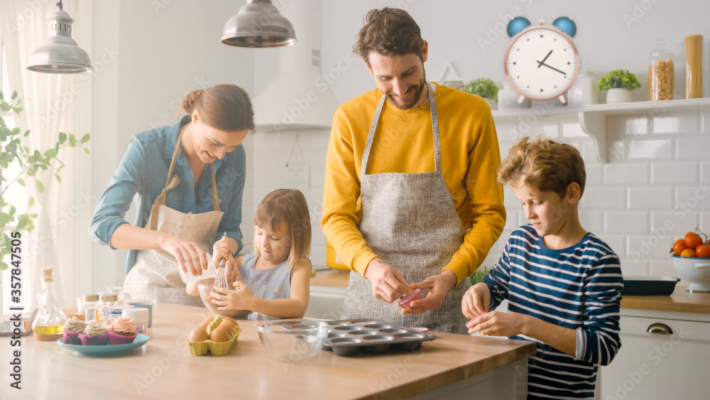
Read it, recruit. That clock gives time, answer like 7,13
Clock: 1,19
